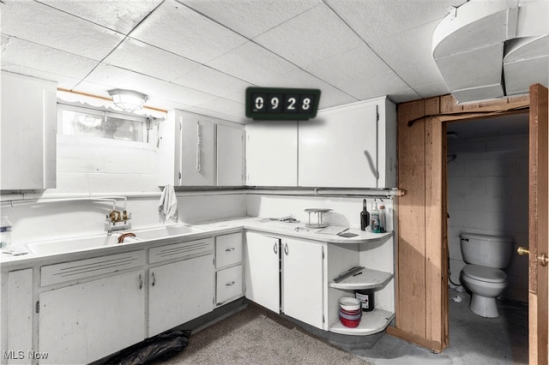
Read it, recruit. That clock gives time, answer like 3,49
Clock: 9,28
